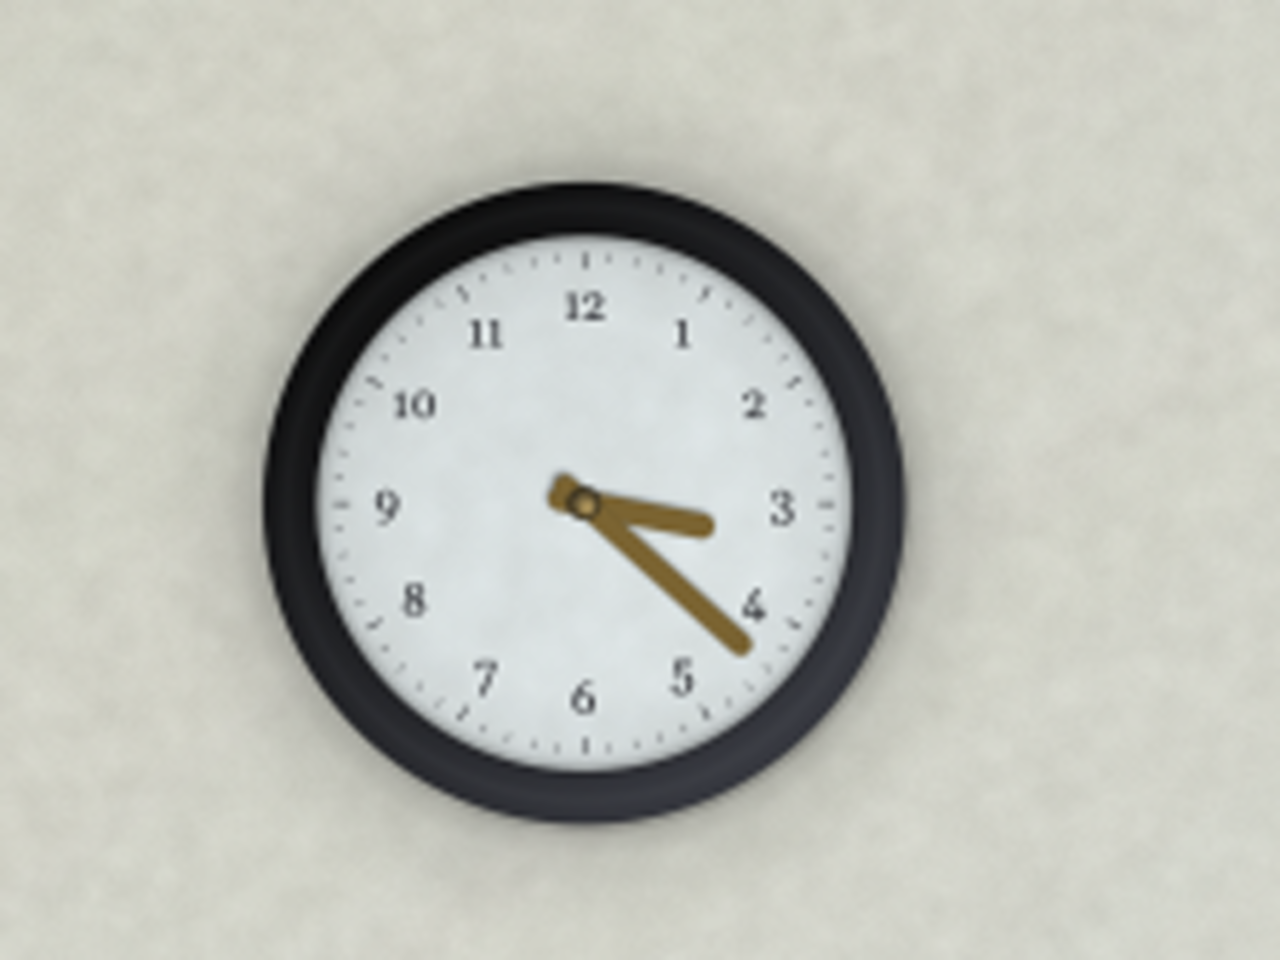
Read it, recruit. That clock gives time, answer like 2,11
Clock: 3,22
